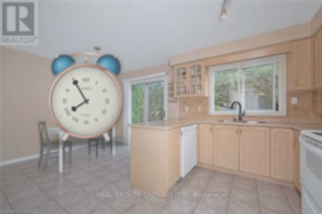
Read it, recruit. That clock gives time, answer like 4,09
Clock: 7,55
